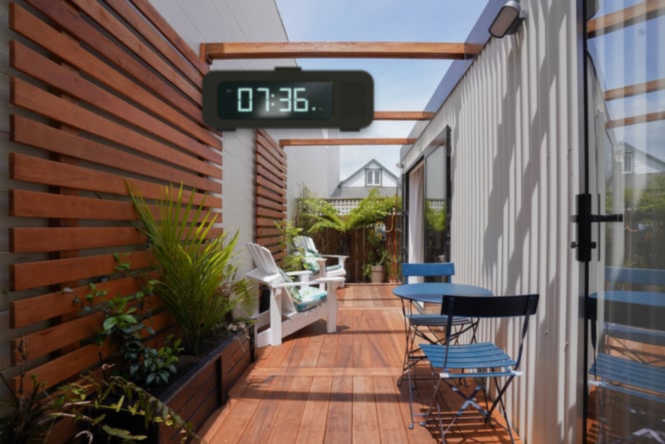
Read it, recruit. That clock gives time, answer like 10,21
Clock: 7,36
